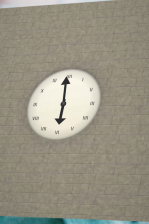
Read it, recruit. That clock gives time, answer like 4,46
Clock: 5,59
